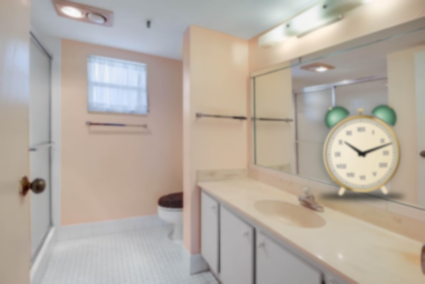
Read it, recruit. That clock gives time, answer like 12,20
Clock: 10,12
